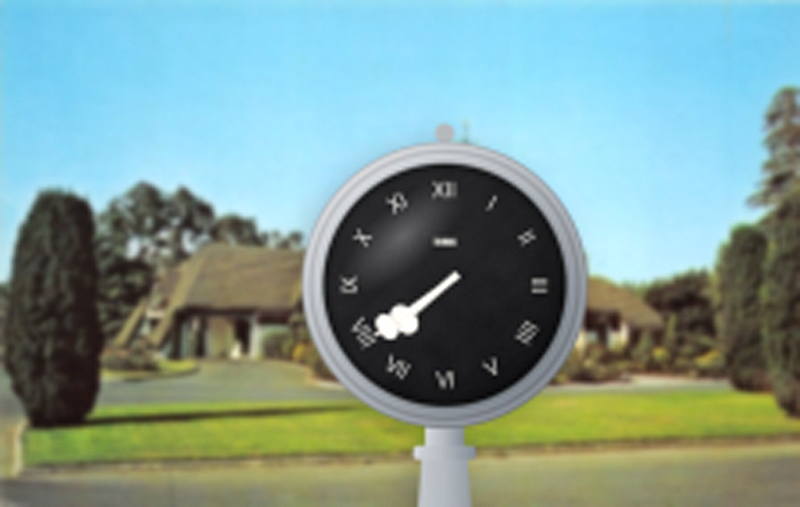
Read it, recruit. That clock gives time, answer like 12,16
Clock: 7,39
